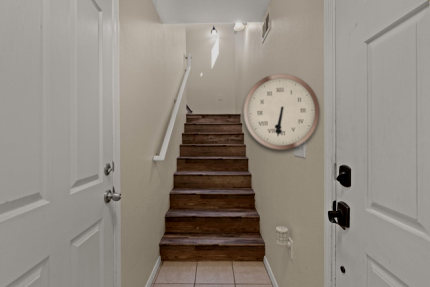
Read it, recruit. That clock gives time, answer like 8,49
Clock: 6,32
